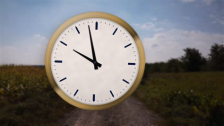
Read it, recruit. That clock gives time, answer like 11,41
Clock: 9,58
